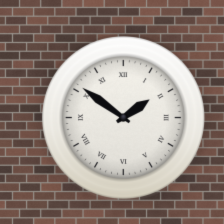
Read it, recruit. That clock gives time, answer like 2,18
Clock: 1,51
